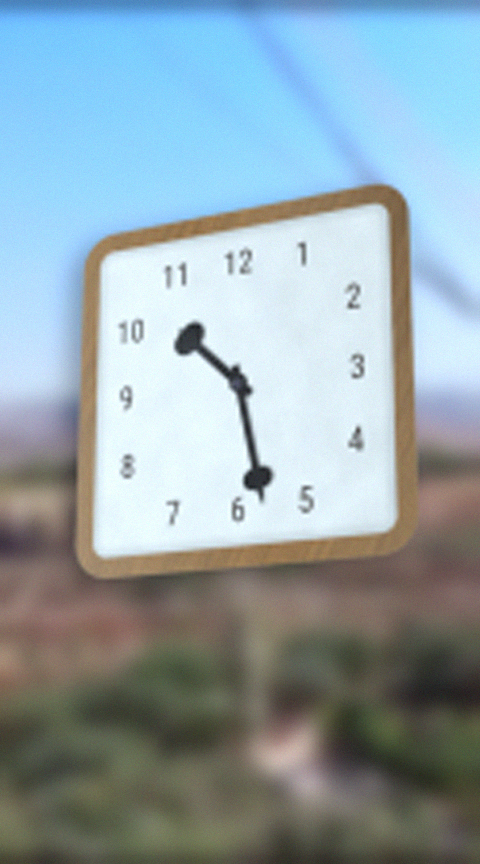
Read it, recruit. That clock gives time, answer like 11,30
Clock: 10,28
